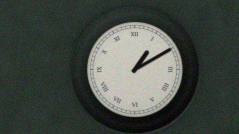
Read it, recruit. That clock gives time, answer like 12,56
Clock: 1,10
